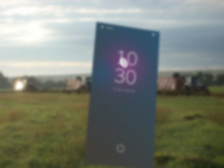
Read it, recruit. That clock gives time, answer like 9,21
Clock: 10,30
